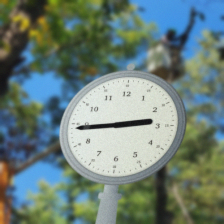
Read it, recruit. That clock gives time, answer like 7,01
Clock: 2,44
